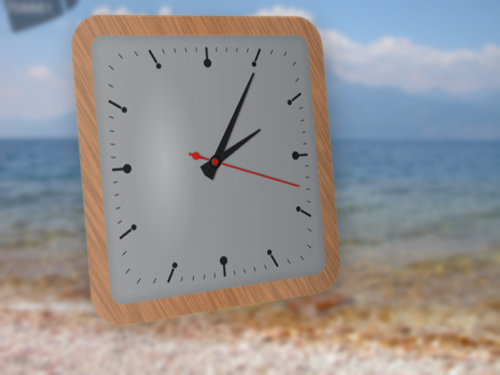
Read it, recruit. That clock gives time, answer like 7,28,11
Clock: 2,05,18
